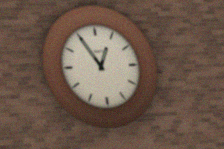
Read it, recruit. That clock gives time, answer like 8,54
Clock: 12,55
